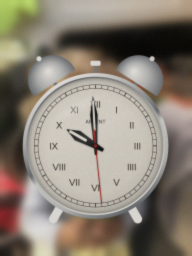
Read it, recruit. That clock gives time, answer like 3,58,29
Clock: 9,59,29
